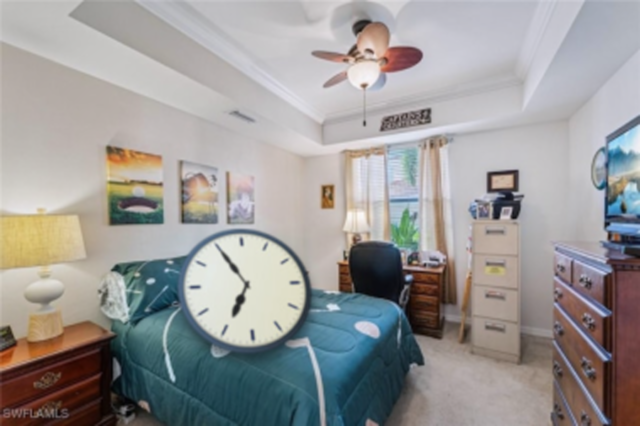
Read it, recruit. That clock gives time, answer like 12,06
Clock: 6,55
